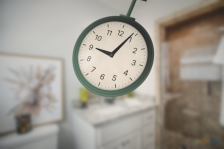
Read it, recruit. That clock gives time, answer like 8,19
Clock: 9,04
